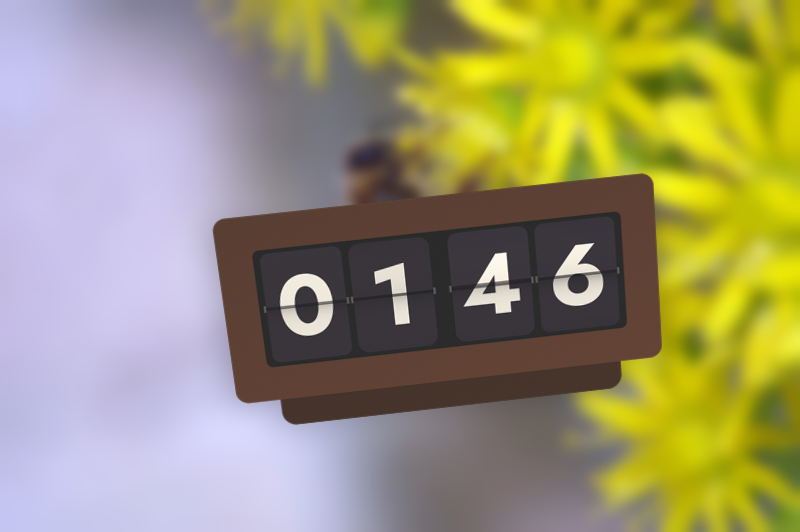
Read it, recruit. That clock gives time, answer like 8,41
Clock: 1,46
